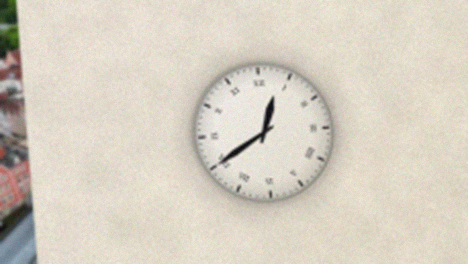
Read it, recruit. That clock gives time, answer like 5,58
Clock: 12,40
